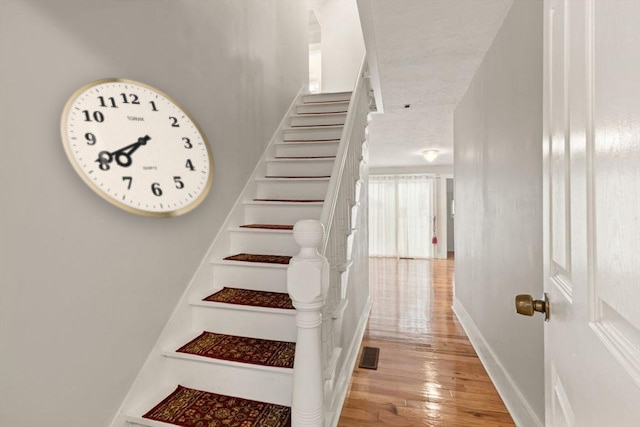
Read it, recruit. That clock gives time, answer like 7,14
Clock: 7,41
